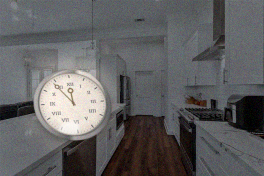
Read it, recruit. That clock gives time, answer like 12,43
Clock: 11,54
